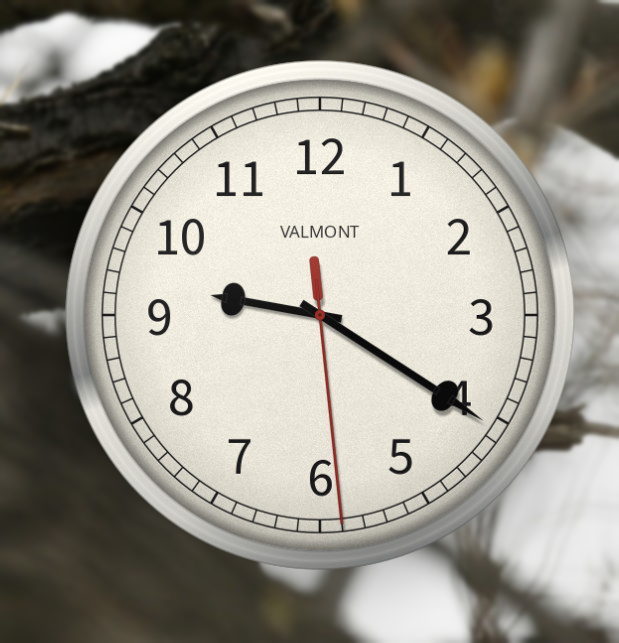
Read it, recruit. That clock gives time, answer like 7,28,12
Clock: 9,20,29
